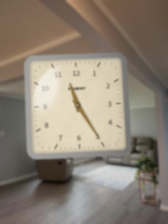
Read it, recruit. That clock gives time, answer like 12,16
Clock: 11,25
